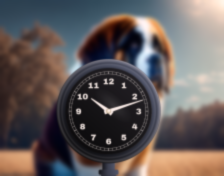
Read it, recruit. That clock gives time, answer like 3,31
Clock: 10,12
